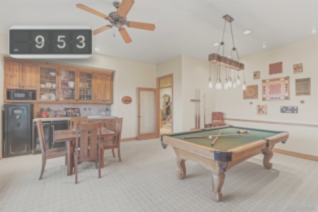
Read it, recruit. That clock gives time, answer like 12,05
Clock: 9,53
